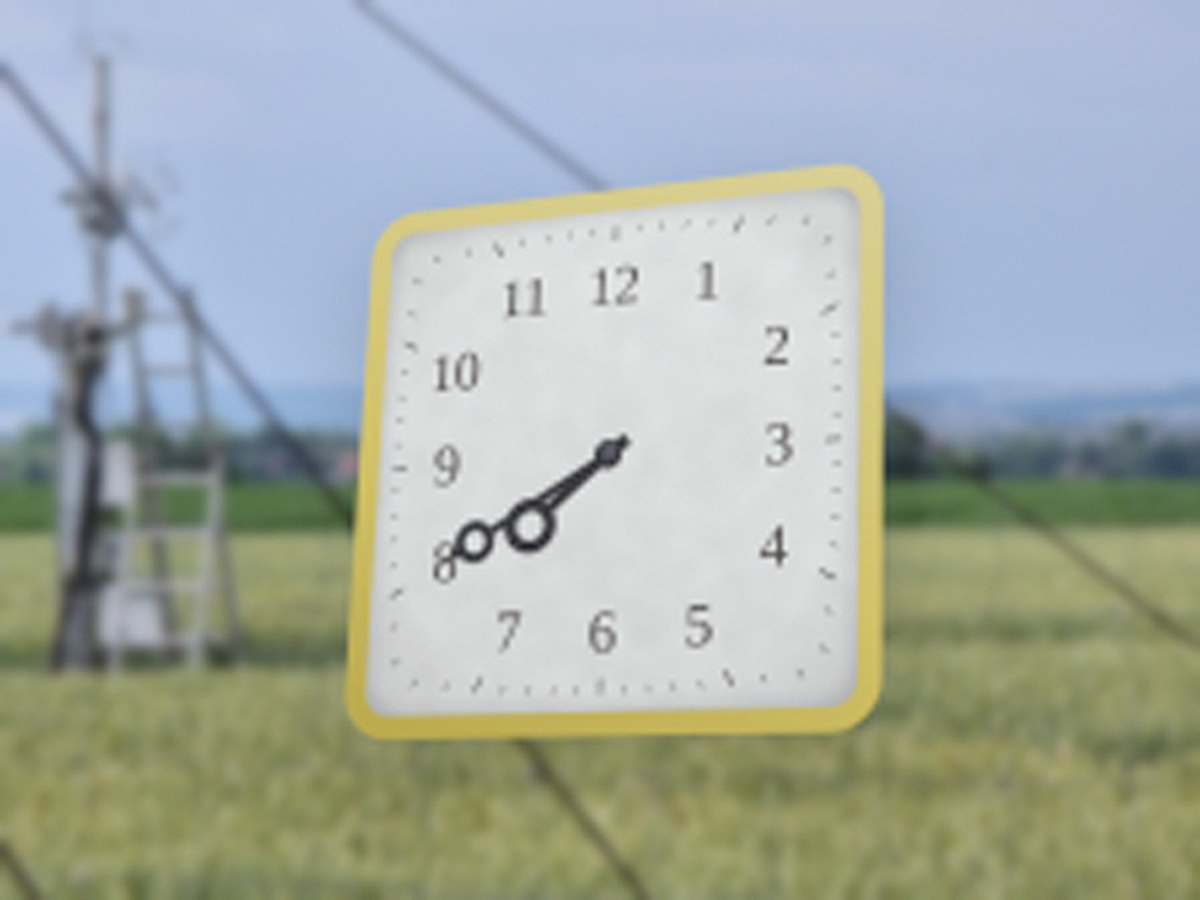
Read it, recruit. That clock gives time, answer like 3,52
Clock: 7,40
